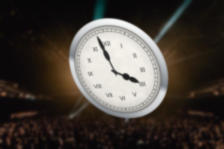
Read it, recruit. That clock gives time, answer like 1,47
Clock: 3,58
